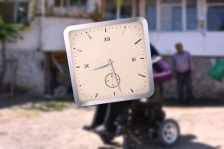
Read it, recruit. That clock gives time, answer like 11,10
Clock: 8,28
